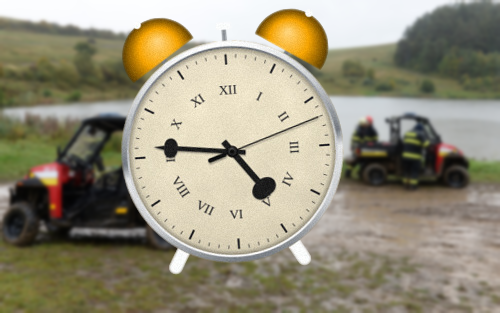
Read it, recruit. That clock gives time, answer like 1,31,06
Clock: 4,46,12
